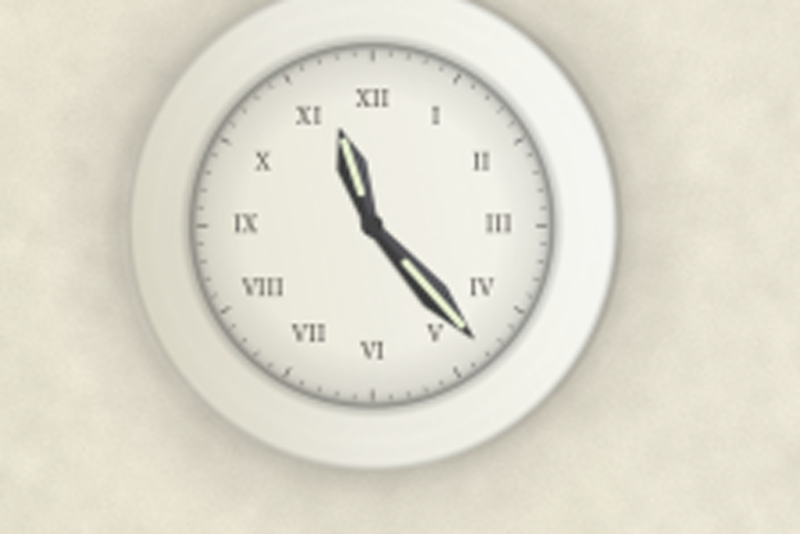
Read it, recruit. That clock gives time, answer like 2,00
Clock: 11,23
